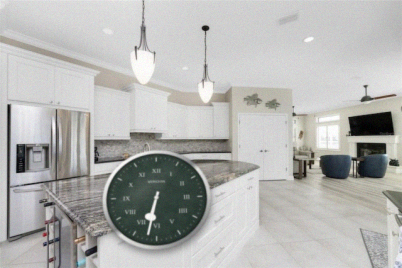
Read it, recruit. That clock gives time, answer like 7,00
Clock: 6,32
